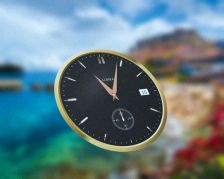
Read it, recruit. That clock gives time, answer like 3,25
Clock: 11,04
